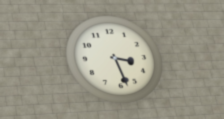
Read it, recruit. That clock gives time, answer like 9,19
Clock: 3,28
